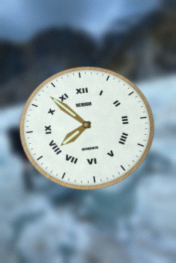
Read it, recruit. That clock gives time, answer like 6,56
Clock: 7,53
